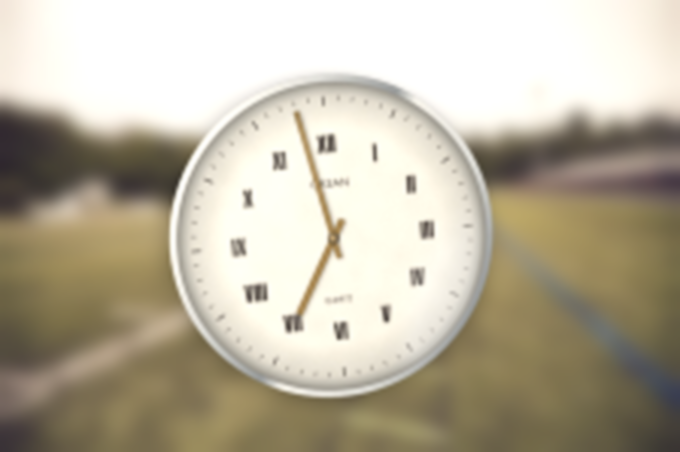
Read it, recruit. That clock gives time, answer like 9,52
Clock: 6,58
